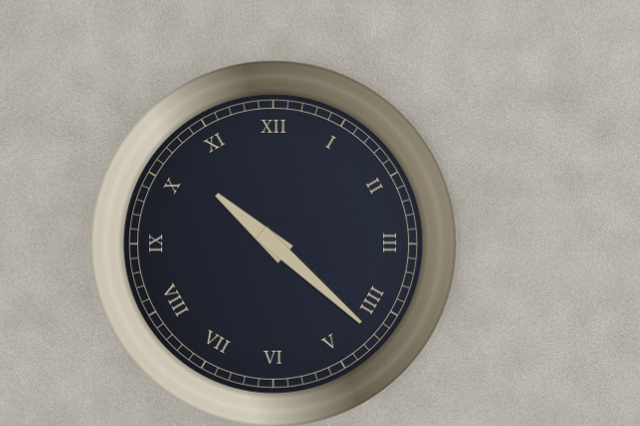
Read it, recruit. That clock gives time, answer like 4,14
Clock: 10,22
